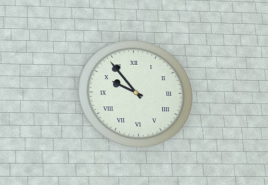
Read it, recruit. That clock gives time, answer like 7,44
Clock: 9,54
